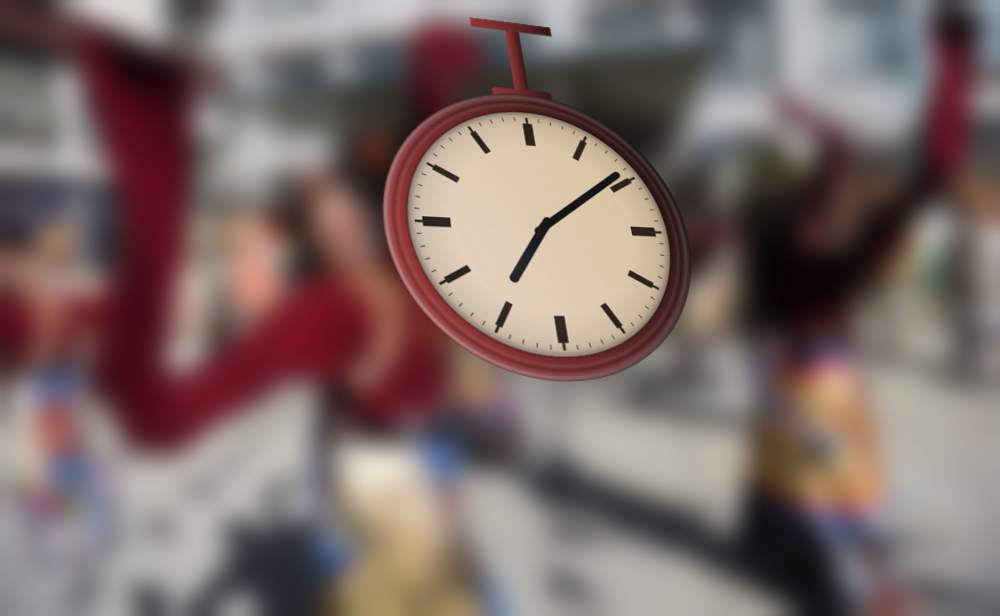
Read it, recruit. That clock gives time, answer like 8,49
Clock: 7,09
